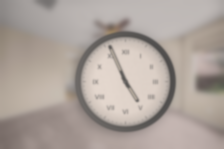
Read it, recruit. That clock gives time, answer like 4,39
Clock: 4,56
